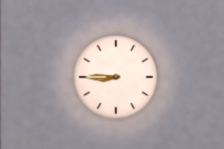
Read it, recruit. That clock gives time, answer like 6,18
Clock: 8,45
